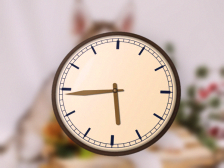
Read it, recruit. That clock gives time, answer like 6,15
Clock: 5,44
